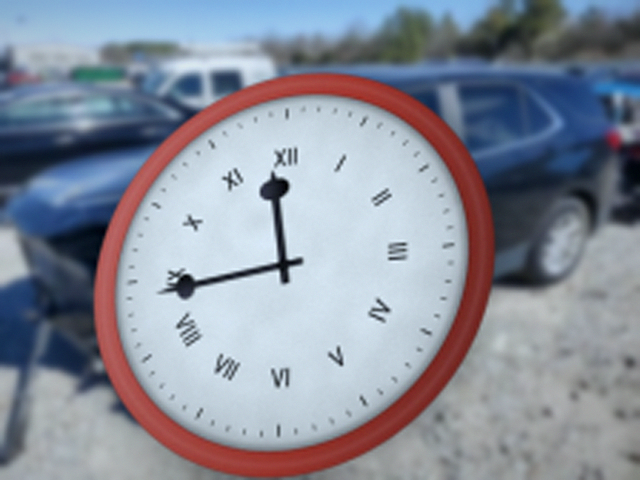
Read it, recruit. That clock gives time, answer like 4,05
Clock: 11,44
